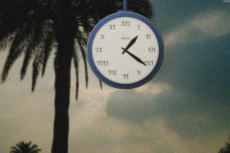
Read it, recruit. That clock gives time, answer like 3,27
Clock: 1,21
